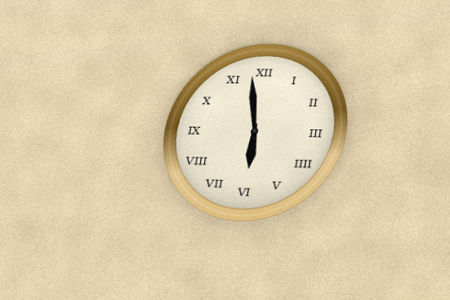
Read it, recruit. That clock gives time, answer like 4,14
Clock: 5,58
